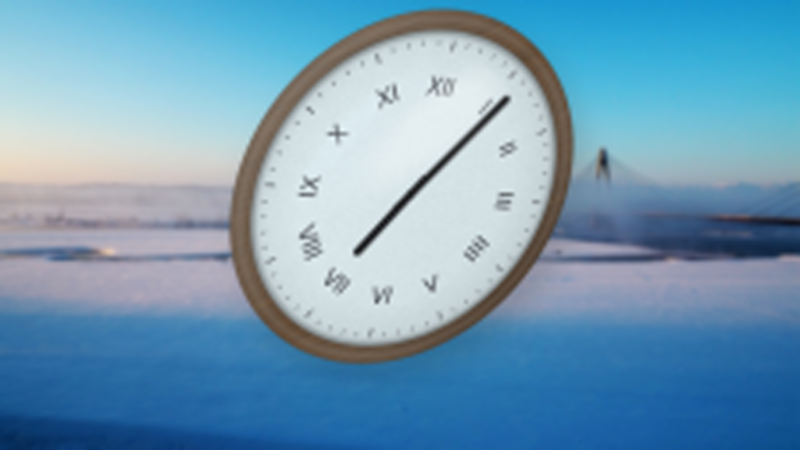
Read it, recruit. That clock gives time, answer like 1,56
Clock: 7,06
